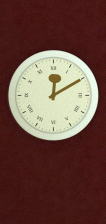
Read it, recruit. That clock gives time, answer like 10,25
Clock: 12,10
